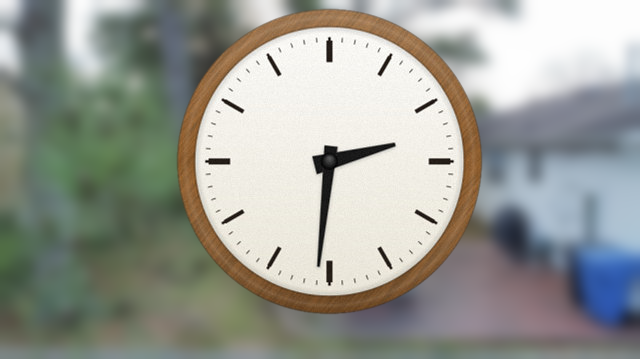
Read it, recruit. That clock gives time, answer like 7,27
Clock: 2,31
